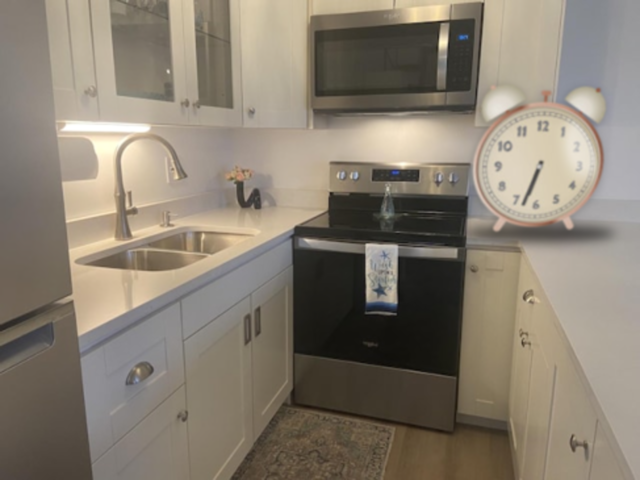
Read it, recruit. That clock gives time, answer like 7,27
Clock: 6,33
